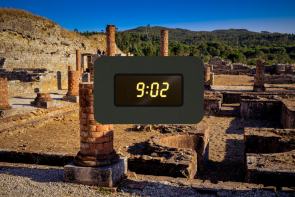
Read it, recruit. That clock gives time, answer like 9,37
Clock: 9,02
